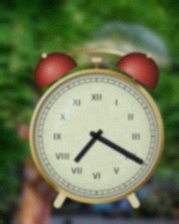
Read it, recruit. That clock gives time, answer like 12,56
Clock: 7,20
